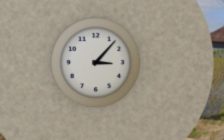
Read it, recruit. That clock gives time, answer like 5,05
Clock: 3,07
